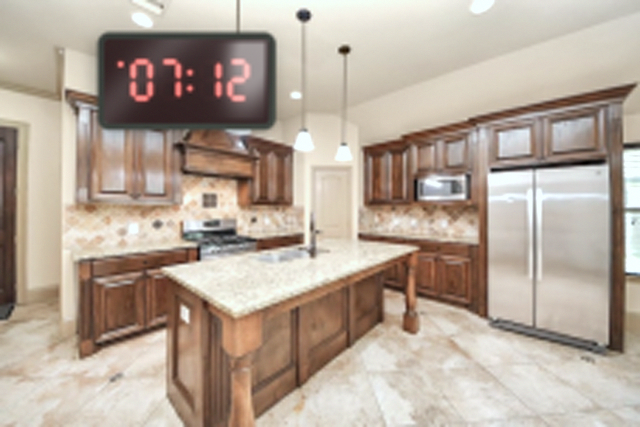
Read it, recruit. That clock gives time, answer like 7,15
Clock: 7,12
